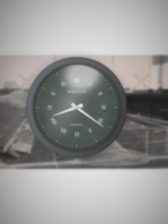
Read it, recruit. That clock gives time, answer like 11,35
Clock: 8,21
